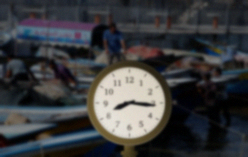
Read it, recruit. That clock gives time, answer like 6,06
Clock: 8,16
